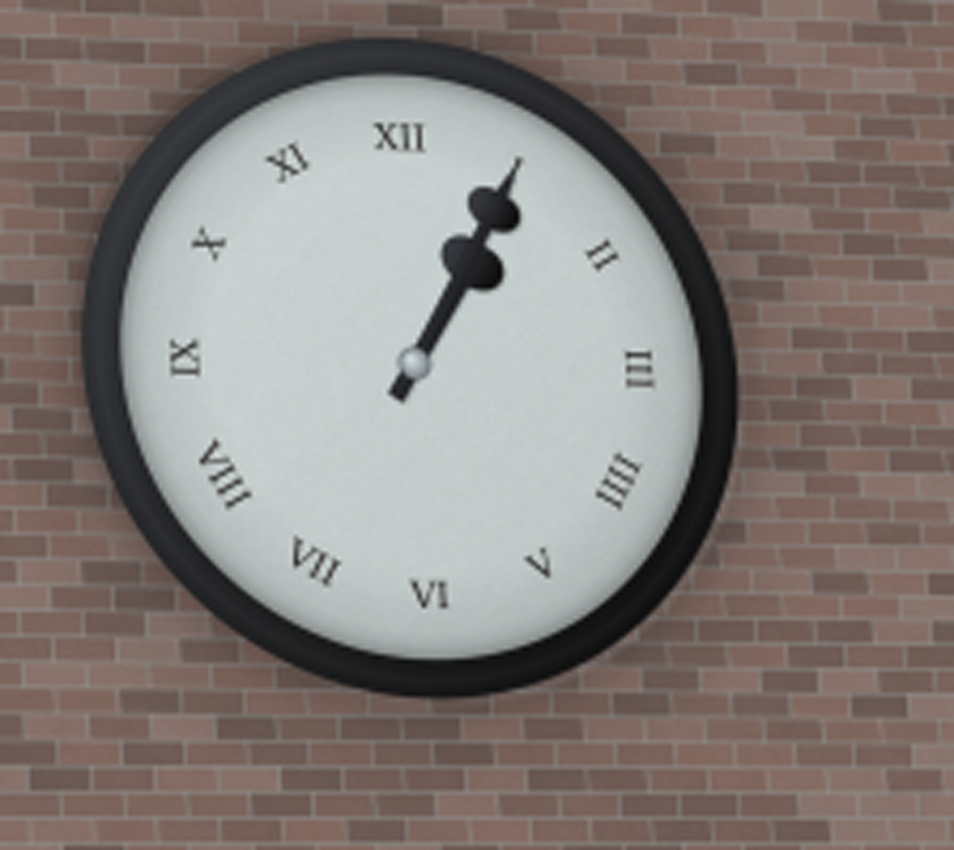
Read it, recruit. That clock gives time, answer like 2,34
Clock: 1,05
